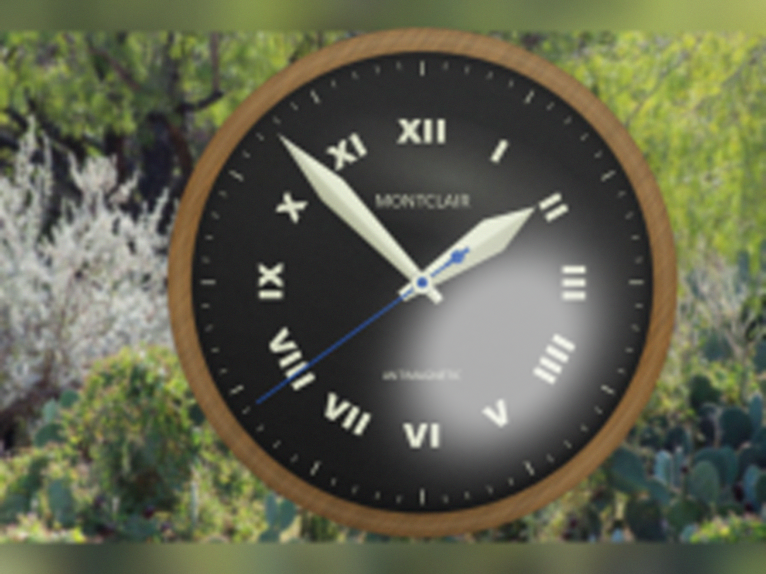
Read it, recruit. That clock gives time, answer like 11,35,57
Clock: 1,52,39
